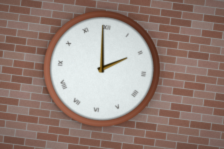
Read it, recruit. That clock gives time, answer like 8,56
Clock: 1,59
